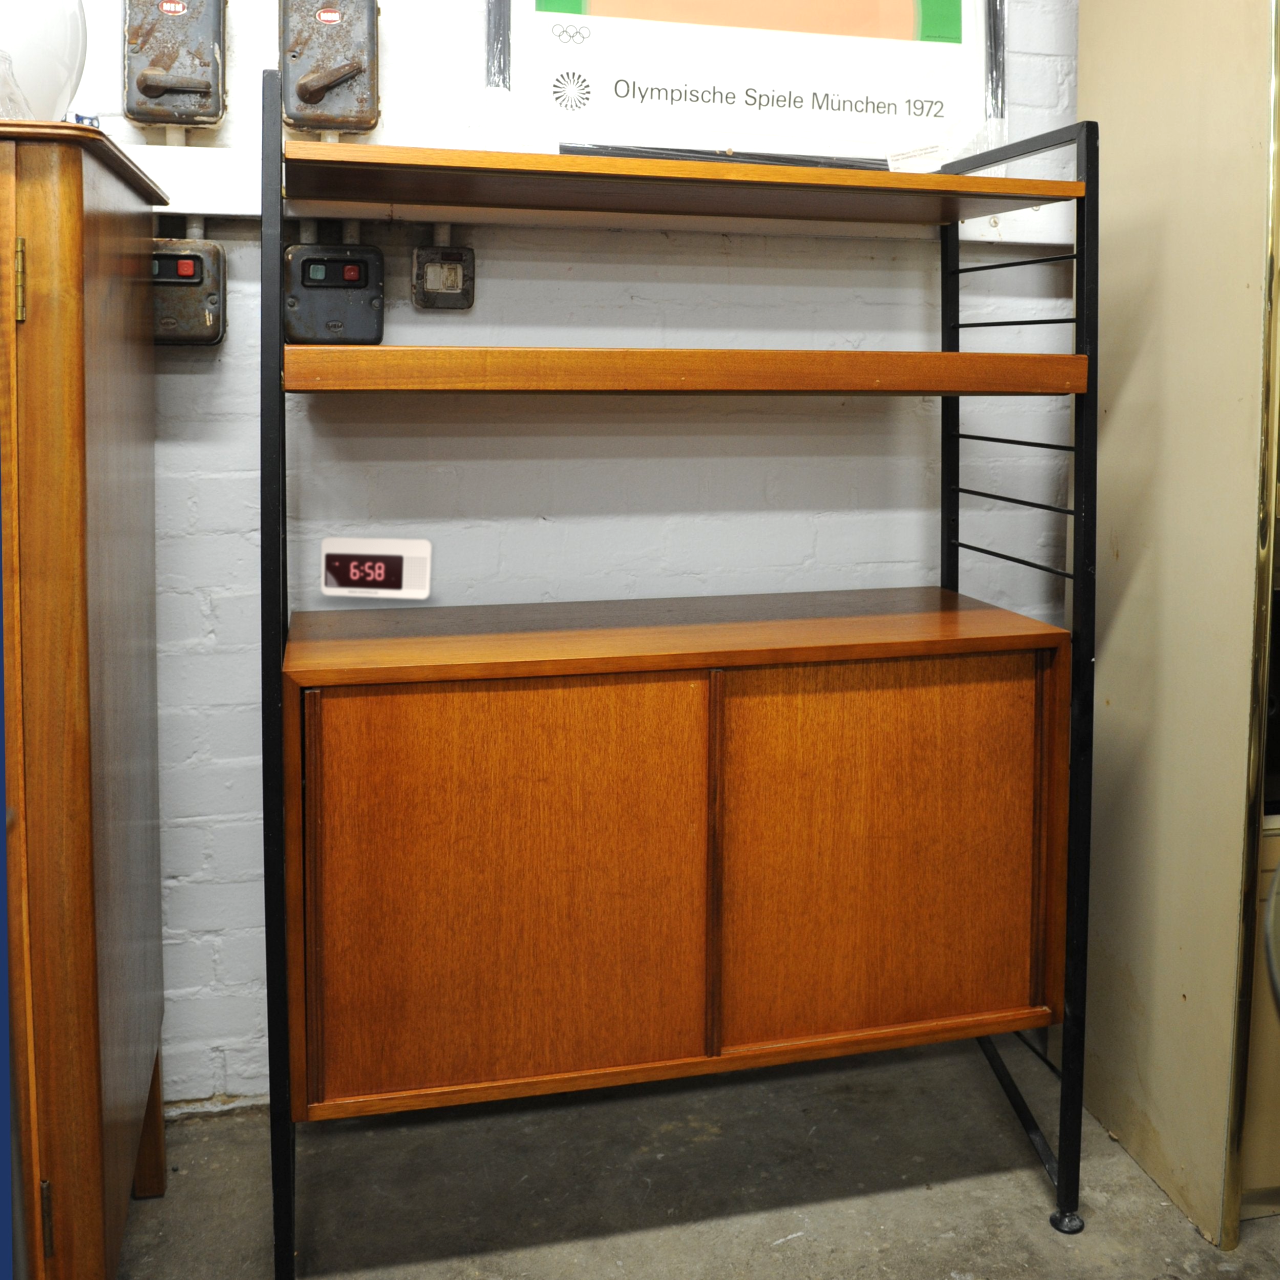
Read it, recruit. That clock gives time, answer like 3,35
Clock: 6,58
